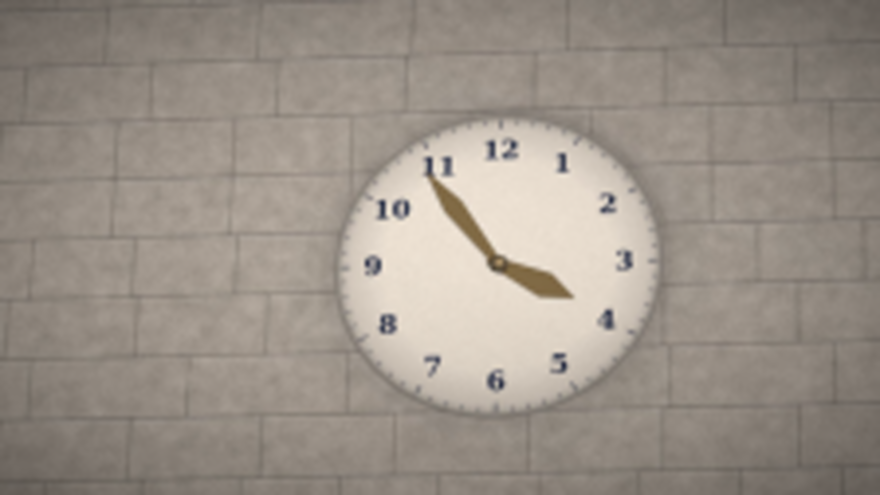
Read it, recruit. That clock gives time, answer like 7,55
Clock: 3,54
